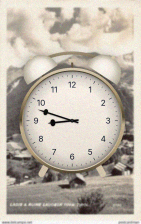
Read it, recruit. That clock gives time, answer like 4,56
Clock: 8,48
